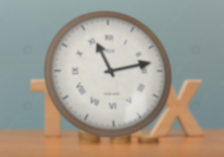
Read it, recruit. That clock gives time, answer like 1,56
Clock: 11,13
